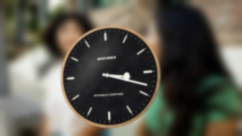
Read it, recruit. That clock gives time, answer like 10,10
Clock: 3,18
